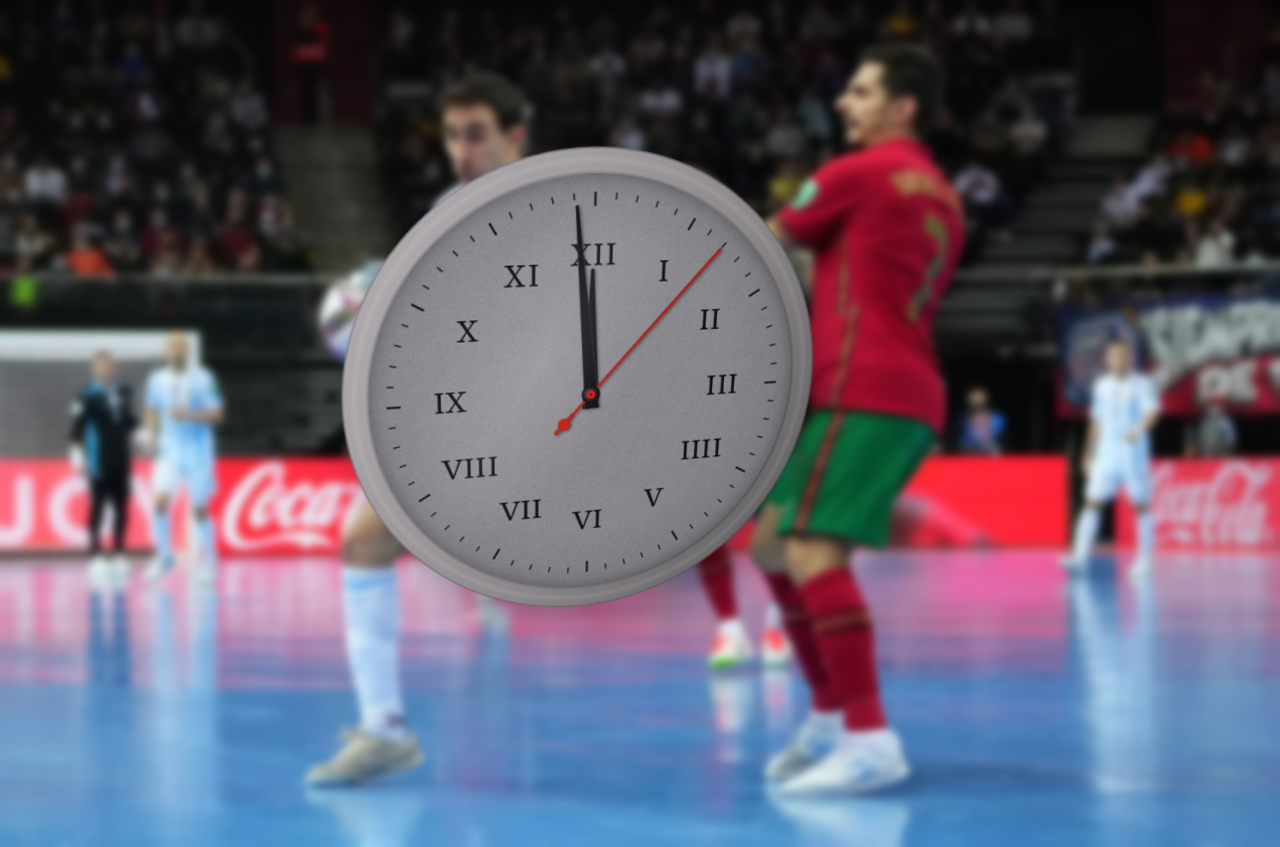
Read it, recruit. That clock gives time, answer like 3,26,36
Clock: 11,59,07
